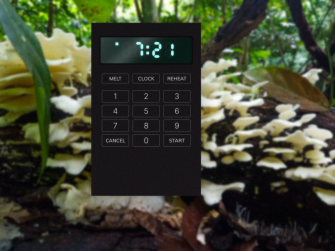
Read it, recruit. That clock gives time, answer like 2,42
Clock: 7,21
